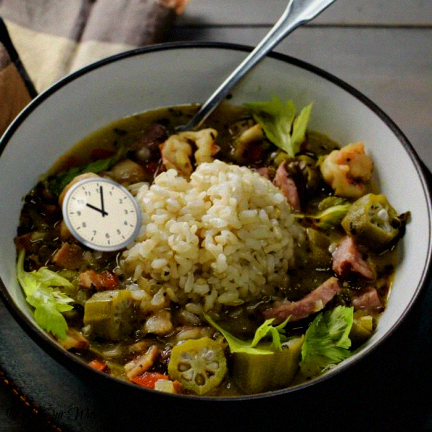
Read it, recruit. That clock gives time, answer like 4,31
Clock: 10,01
